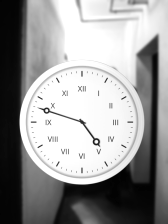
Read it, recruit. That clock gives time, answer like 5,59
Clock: 4,48
